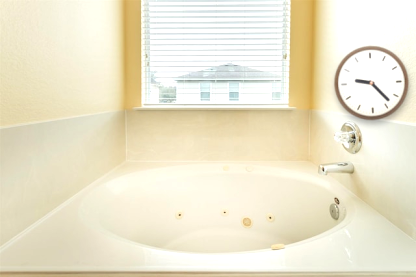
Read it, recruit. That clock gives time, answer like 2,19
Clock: 9,23
